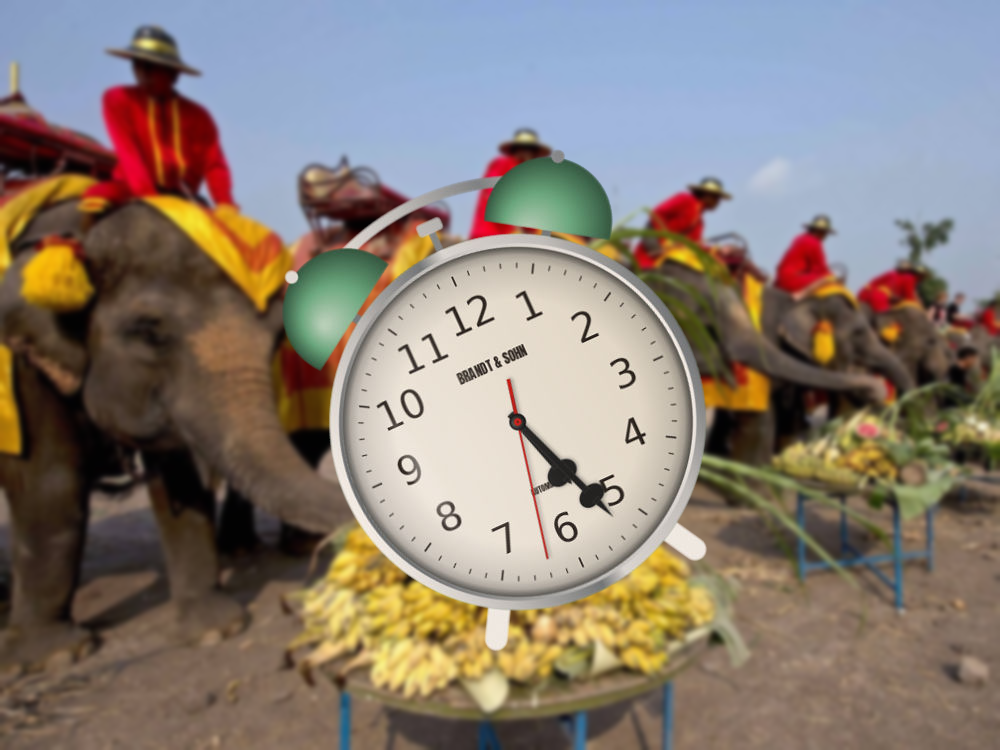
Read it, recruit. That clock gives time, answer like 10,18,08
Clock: 5,26,32
